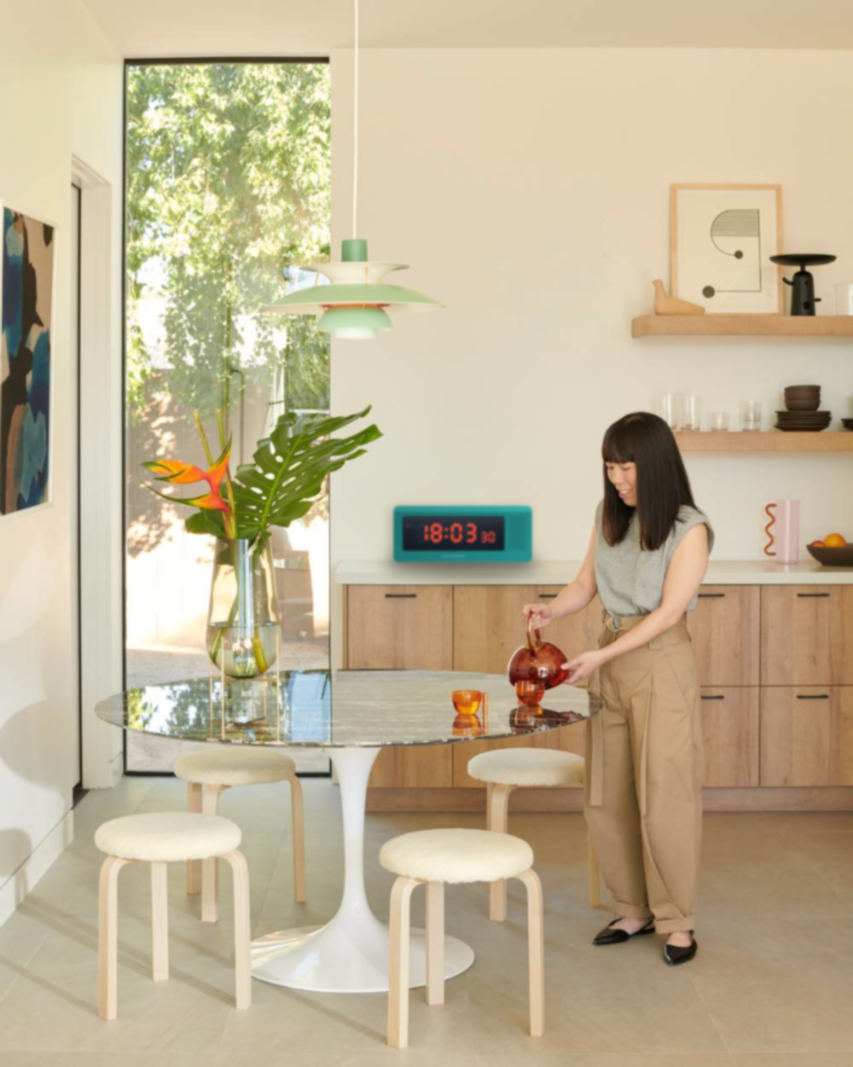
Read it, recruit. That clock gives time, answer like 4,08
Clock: 18,03
